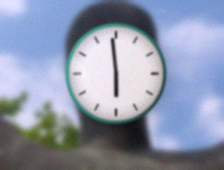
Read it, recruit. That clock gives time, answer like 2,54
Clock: 5,59
